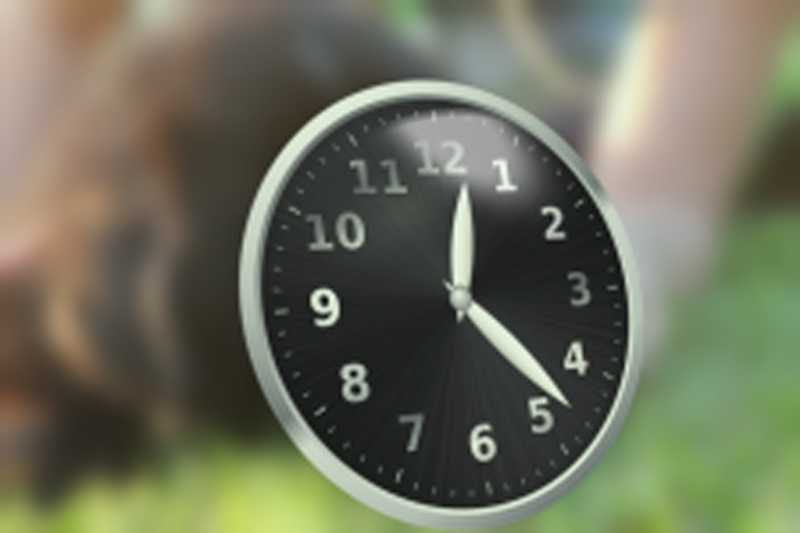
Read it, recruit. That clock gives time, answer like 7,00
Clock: 12,23
